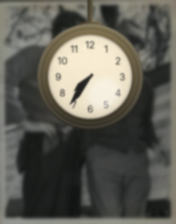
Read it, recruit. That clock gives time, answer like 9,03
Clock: 7,36
